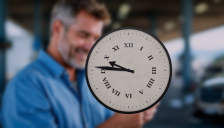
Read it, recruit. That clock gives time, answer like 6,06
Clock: 9,46
